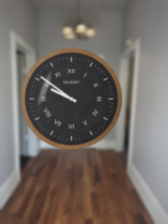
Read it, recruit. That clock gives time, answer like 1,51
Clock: 9,51
